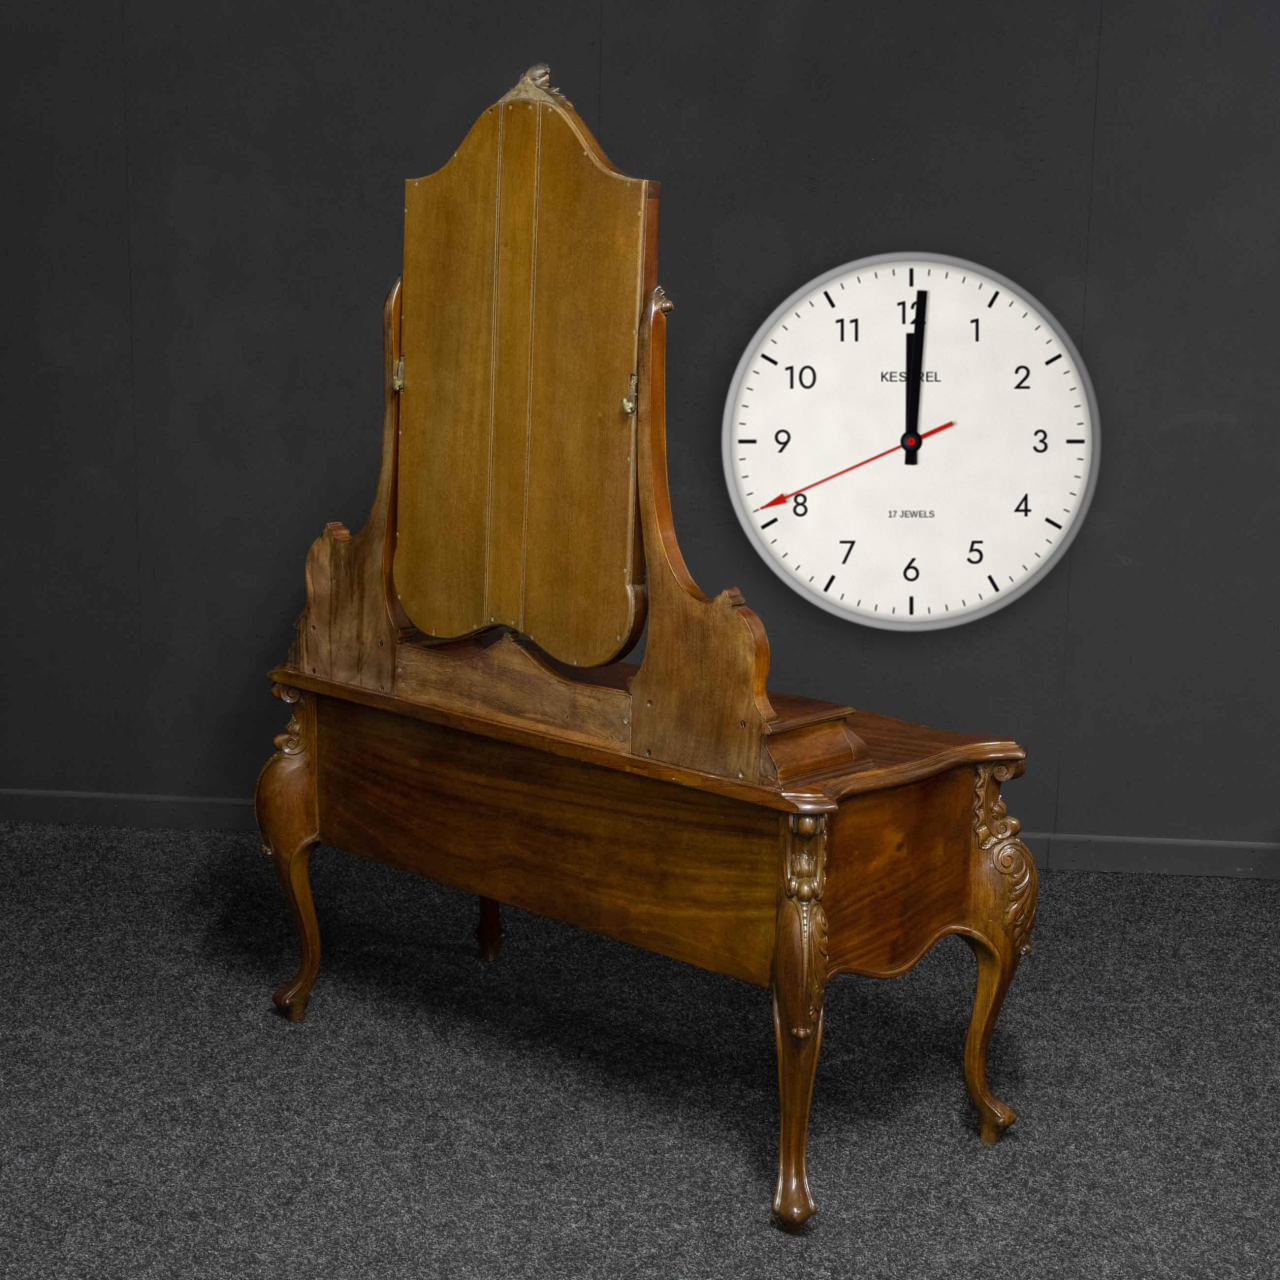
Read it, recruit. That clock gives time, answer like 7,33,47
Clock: 12,00,41
